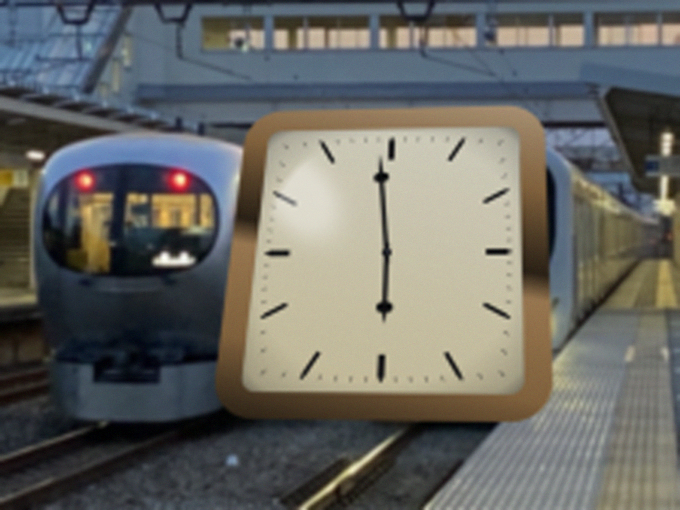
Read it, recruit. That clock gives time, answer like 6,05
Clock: 5,59
